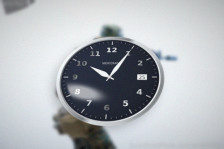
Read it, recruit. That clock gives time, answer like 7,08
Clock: 10,05
